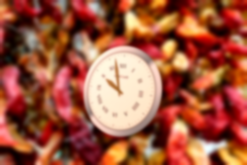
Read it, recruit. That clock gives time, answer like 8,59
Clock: 9,57
